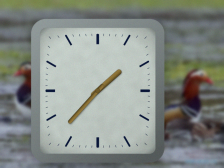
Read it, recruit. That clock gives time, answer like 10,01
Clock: 1,37
